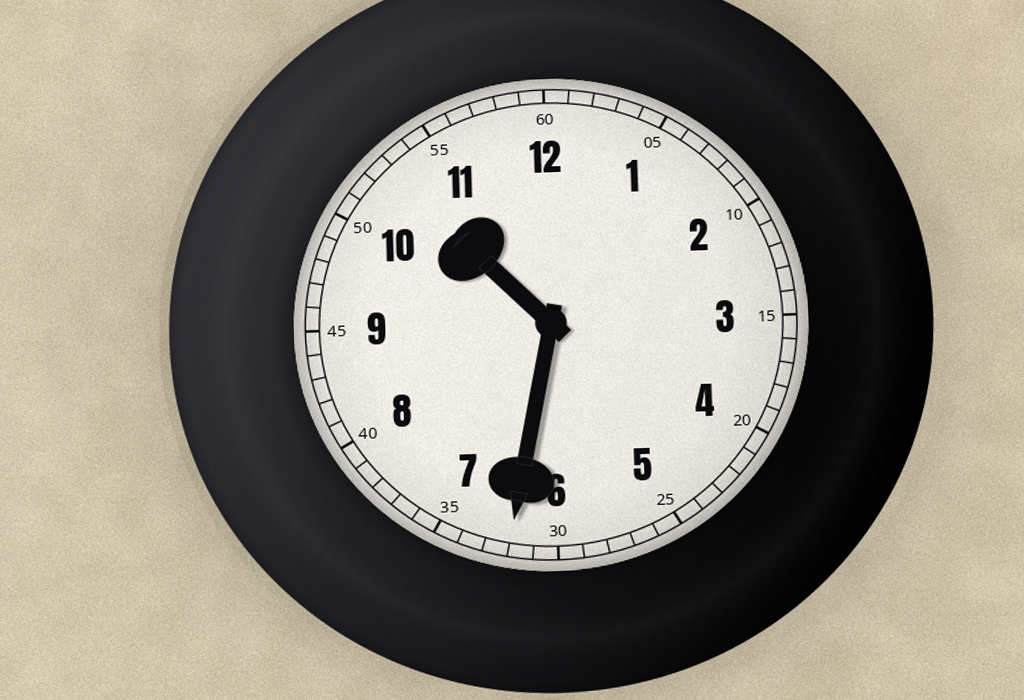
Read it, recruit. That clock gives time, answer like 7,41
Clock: 10,32
